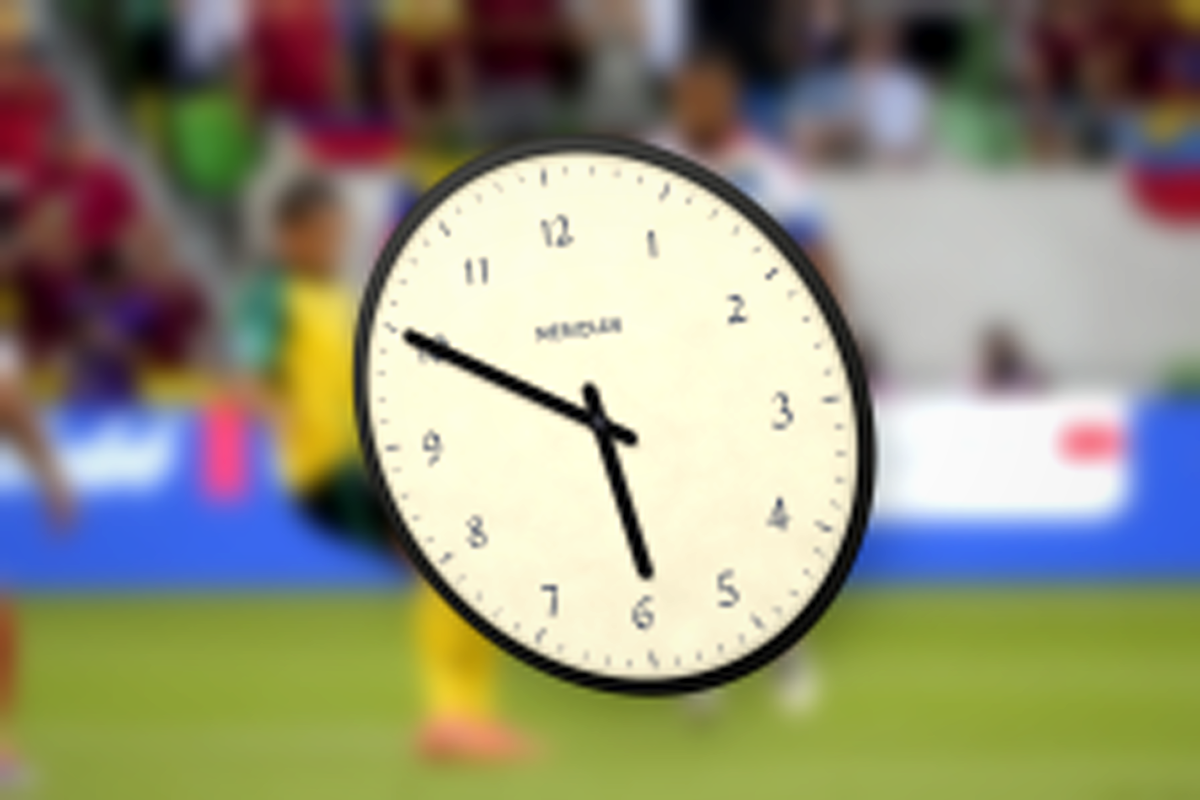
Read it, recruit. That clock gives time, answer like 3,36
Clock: 5,50
